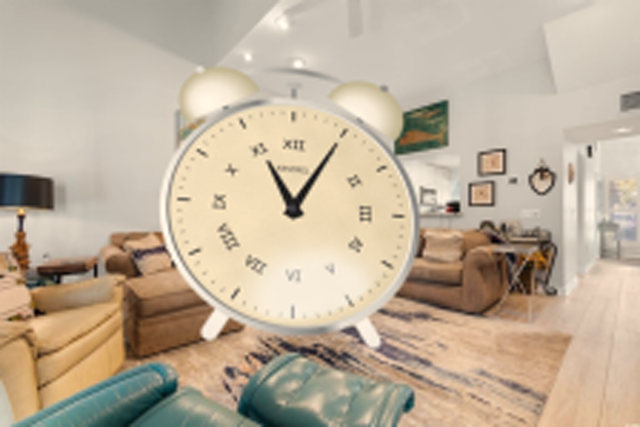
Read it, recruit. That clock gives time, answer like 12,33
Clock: 11,05
